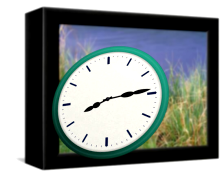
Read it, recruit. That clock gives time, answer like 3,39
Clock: 8,14
